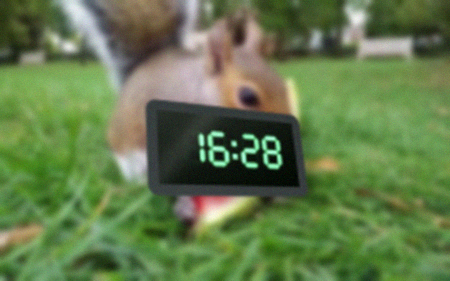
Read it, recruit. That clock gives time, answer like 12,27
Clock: 16,28
